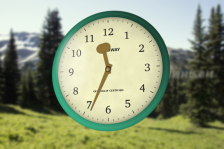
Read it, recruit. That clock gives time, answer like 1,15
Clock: 11,34
